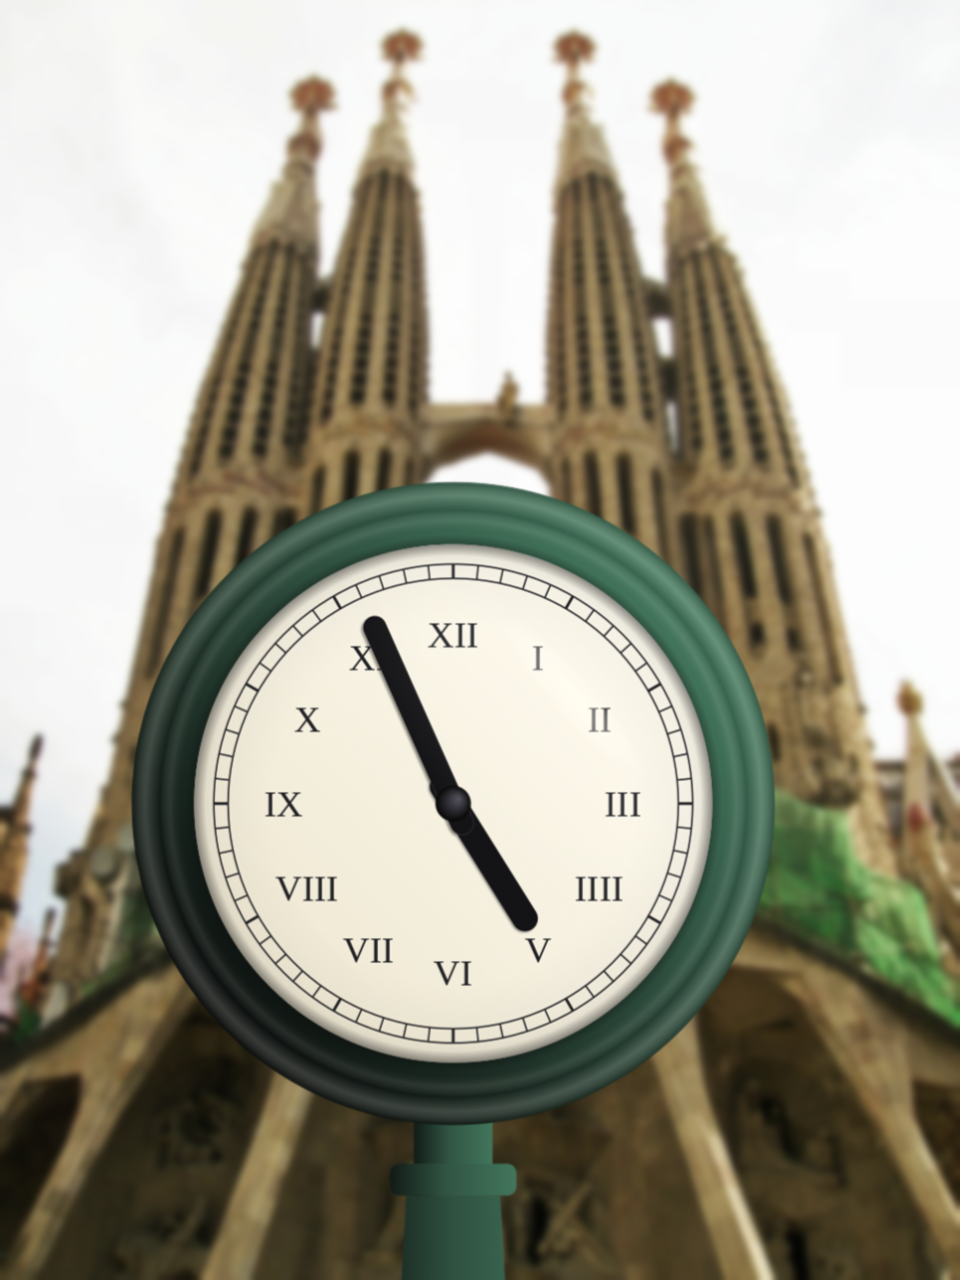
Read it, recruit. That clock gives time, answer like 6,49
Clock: 4,56
